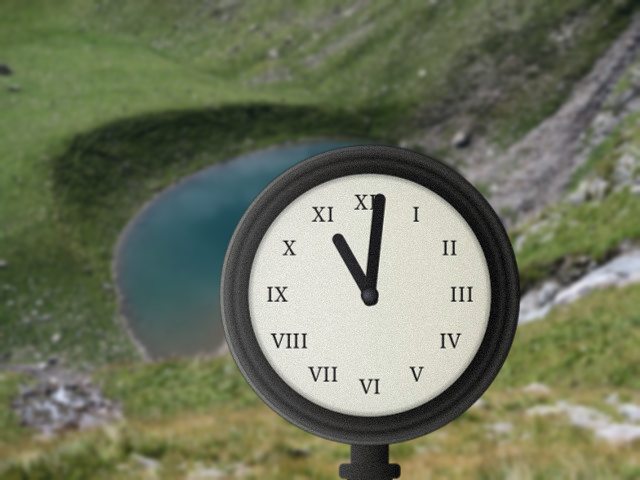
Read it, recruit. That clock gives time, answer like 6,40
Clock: 11,01
